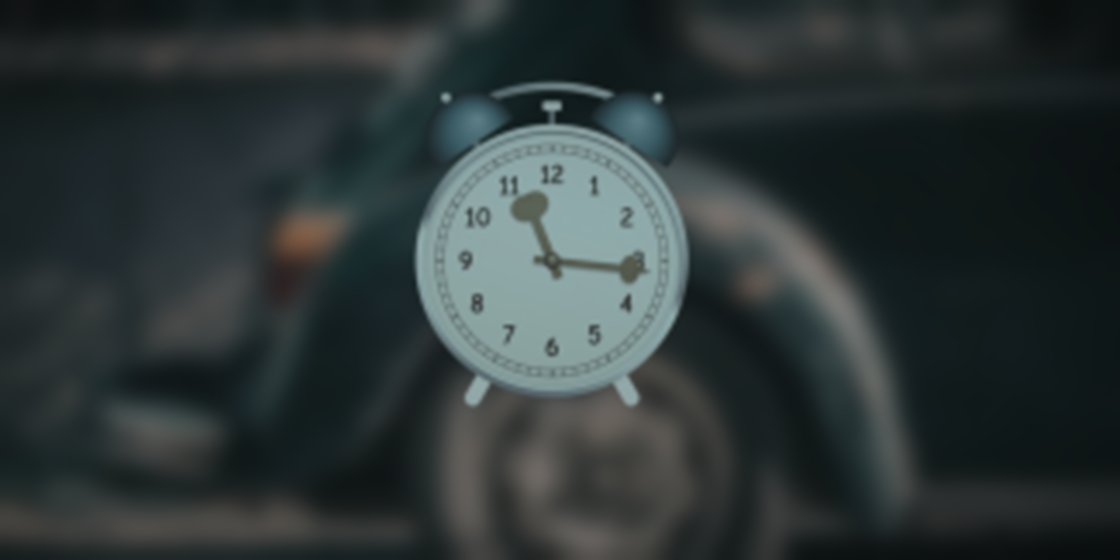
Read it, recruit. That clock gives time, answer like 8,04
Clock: 11,16
